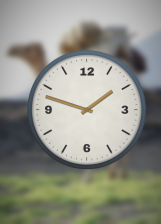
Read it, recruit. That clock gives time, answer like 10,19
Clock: 1,48
